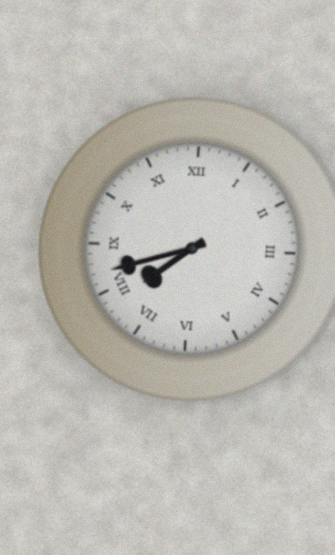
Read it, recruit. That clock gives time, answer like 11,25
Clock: 7,42
